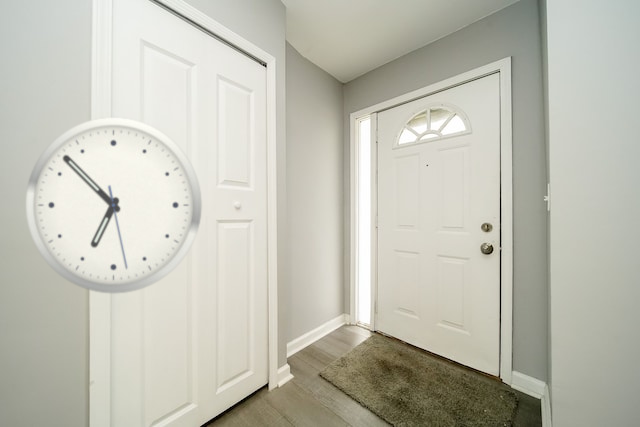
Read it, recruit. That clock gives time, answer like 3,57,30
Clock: 6,52,28
